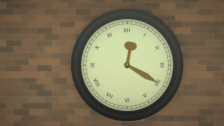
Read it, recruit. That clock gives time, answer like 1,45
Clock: 12,20
